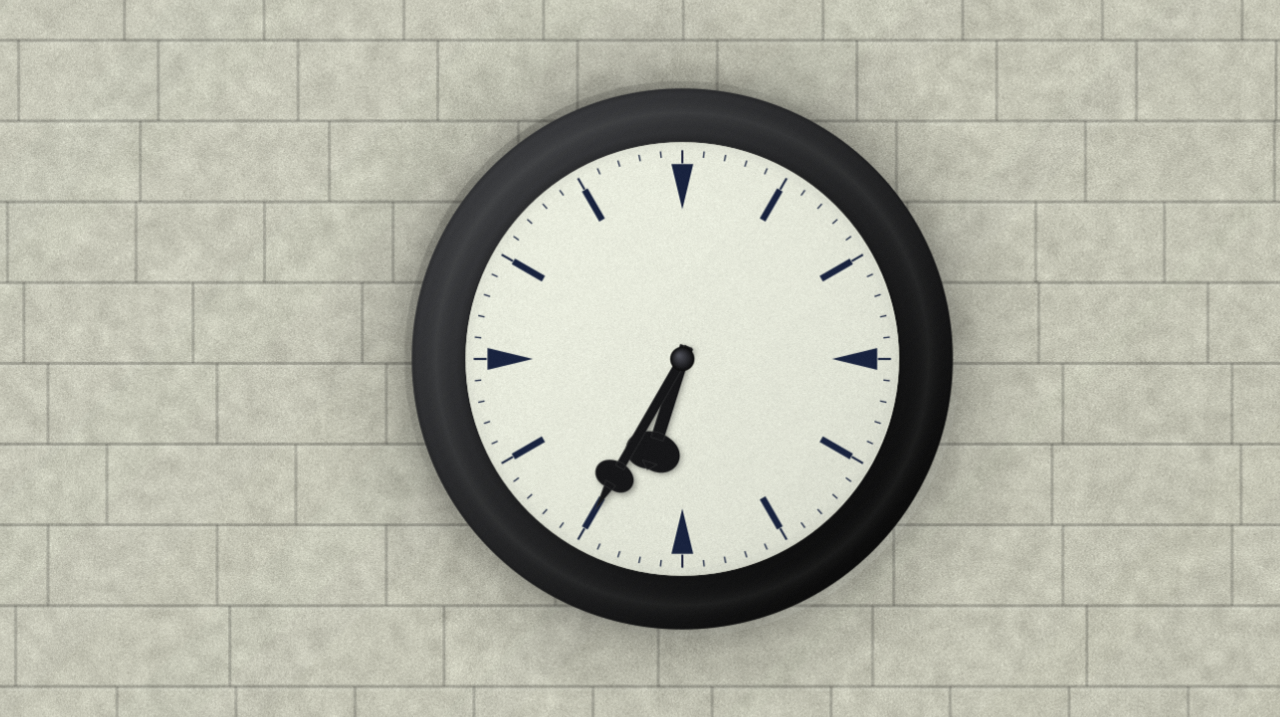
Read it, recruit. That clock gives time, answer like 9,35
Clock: 6,35
